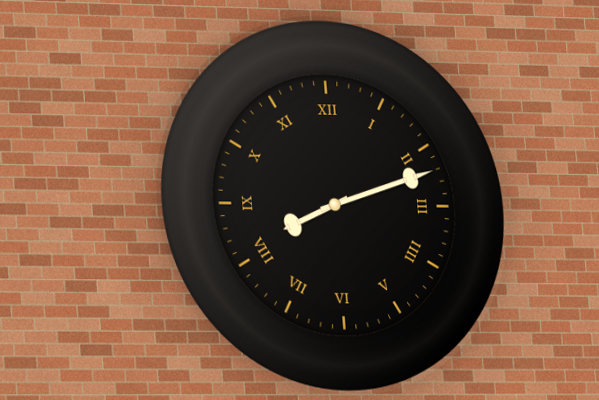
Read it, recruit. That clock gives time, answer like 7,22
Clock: 8,12
